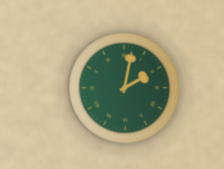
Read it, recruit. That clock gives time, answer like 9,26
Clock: 2,02
